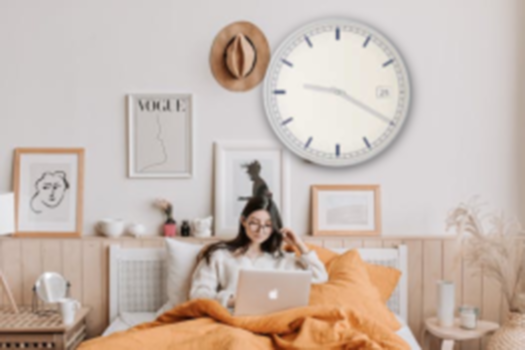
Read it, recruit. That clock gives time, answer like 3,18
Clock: 9,20
